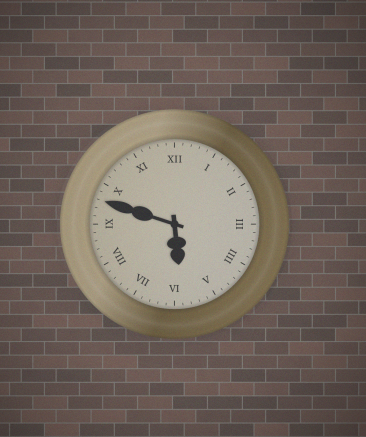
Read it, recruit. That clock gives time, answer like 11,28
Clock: 5,48
